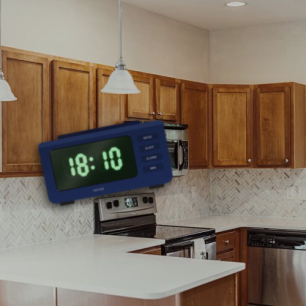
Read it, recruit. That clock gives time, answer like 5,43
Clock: 18,10
